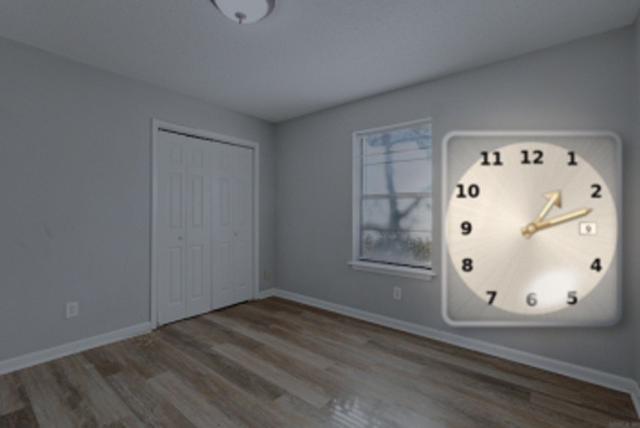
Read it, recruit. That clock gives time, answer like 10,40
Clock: 1,12
